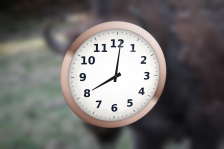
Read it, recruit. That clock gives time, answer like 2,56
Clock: 8,01
